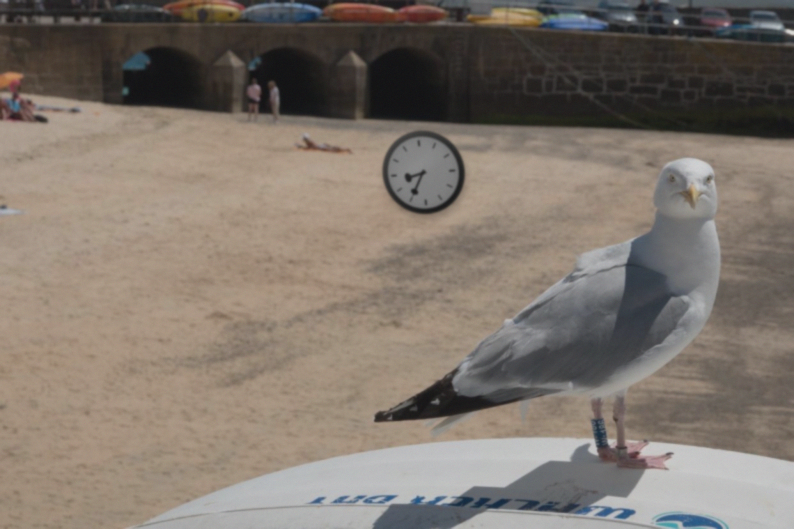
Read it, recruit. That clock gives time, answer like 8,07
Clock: 8,35
